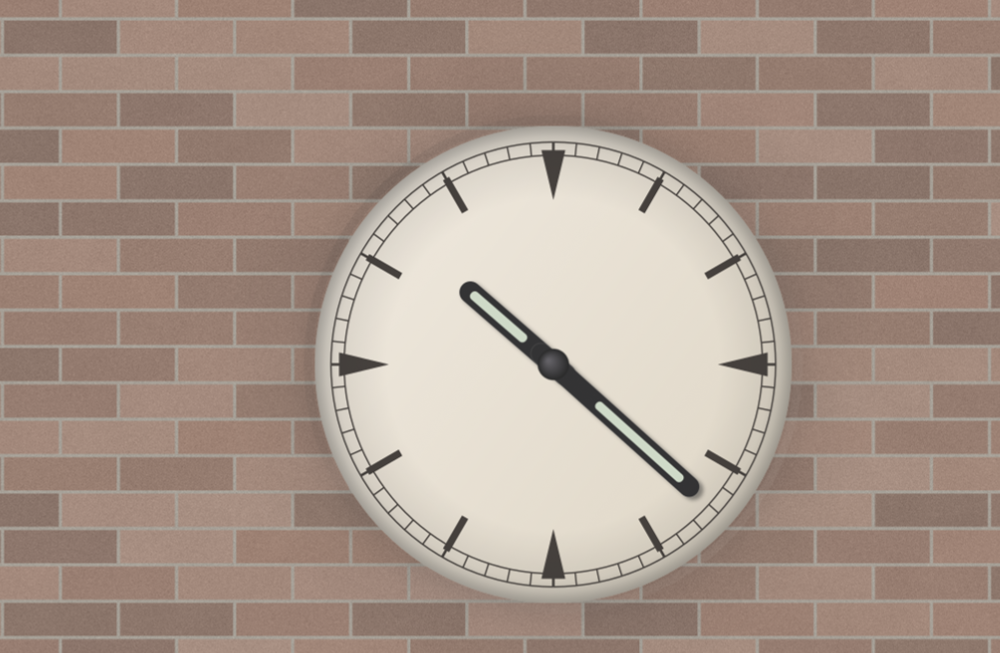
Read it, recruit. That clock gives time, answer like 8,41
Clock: 10,22
